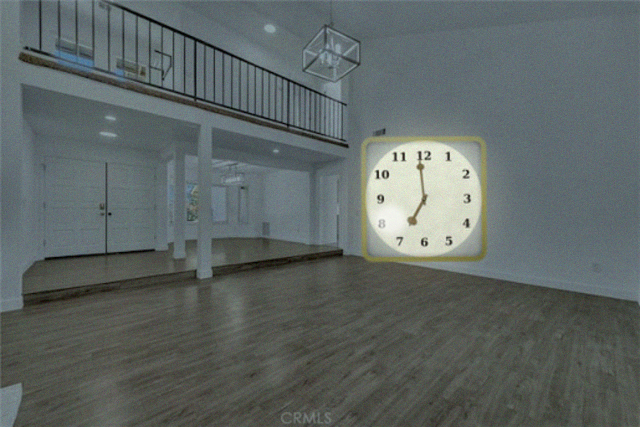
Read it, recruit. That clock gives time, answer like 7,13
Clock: 6,59
